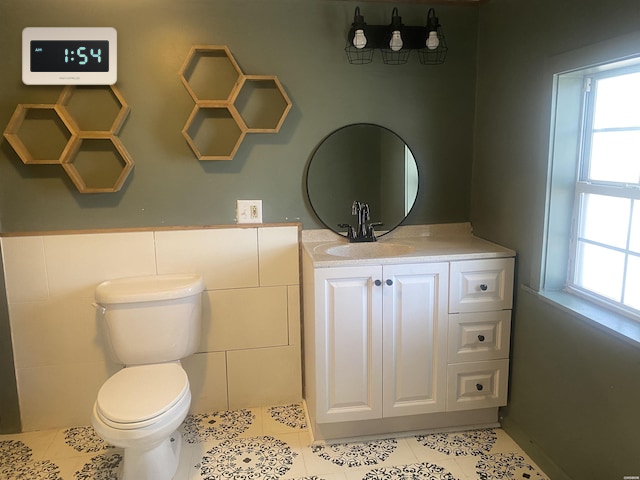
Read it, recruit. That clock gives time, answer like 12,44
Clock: 1,54
